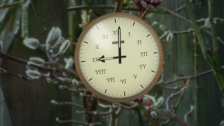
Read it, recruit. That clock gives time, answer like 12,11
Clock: 9,01
